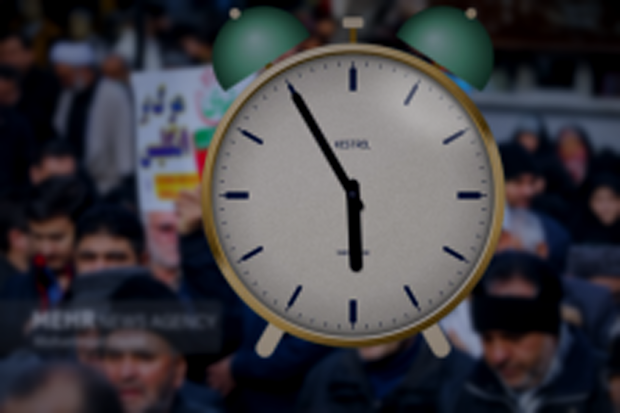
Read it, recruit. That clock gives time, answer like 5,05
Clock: 5,55
